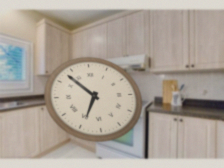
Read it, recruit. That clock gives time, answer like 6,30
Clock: 6,53
